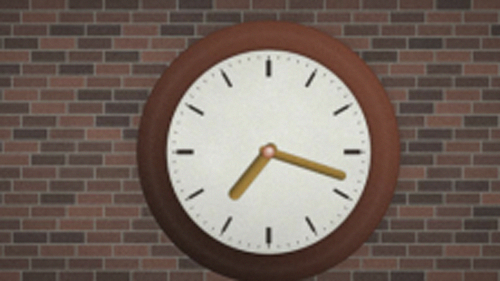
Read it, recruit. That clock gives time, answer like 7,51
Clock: 7,18
